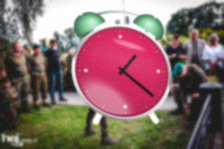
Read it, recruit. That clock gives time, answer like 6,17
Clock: 1,22
